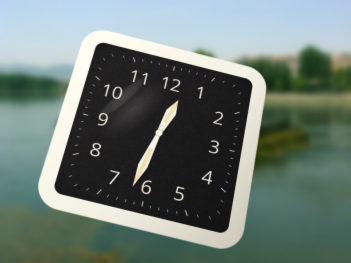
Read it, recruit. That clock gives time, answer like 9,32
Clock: 12,32
